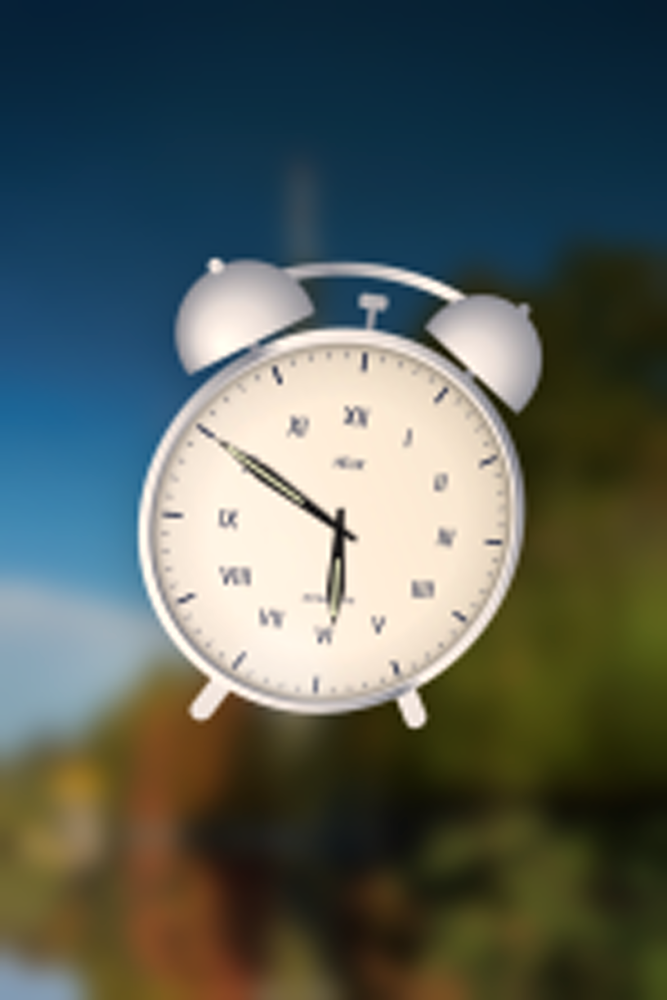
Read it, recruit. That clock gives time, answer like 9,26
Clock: 5,50
